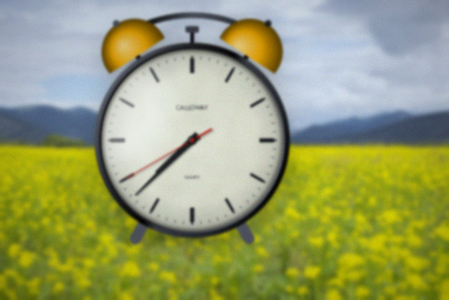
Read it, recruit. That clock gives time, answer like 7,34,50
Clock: 7,37,40
